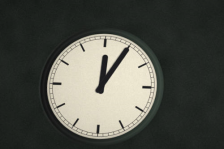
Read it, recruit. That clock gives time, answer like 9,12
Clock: 12,05
